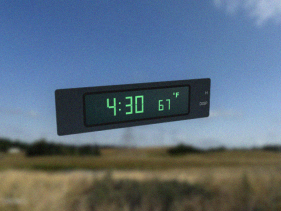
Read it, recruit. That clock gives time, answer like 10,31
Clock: 4,30
